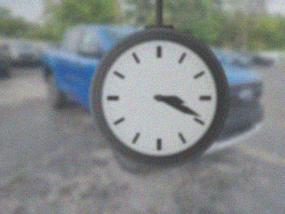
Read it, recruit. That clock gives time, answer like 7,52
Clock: 3,19
